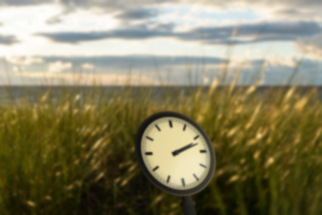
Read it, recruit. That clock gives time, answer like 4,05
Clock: 2,12
